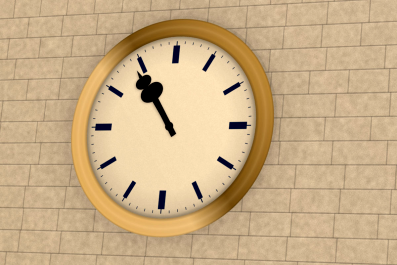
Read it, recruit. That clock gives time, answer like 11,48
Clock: 10,54
